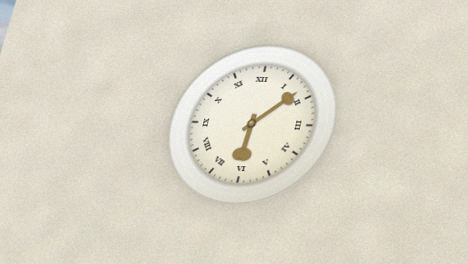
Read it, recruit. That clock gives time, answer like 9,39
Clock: 6,08
